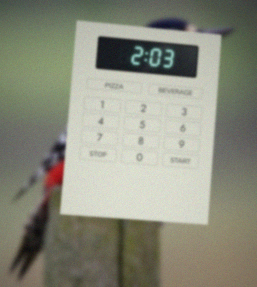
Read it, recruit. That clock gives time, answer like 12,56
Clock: 2,03
